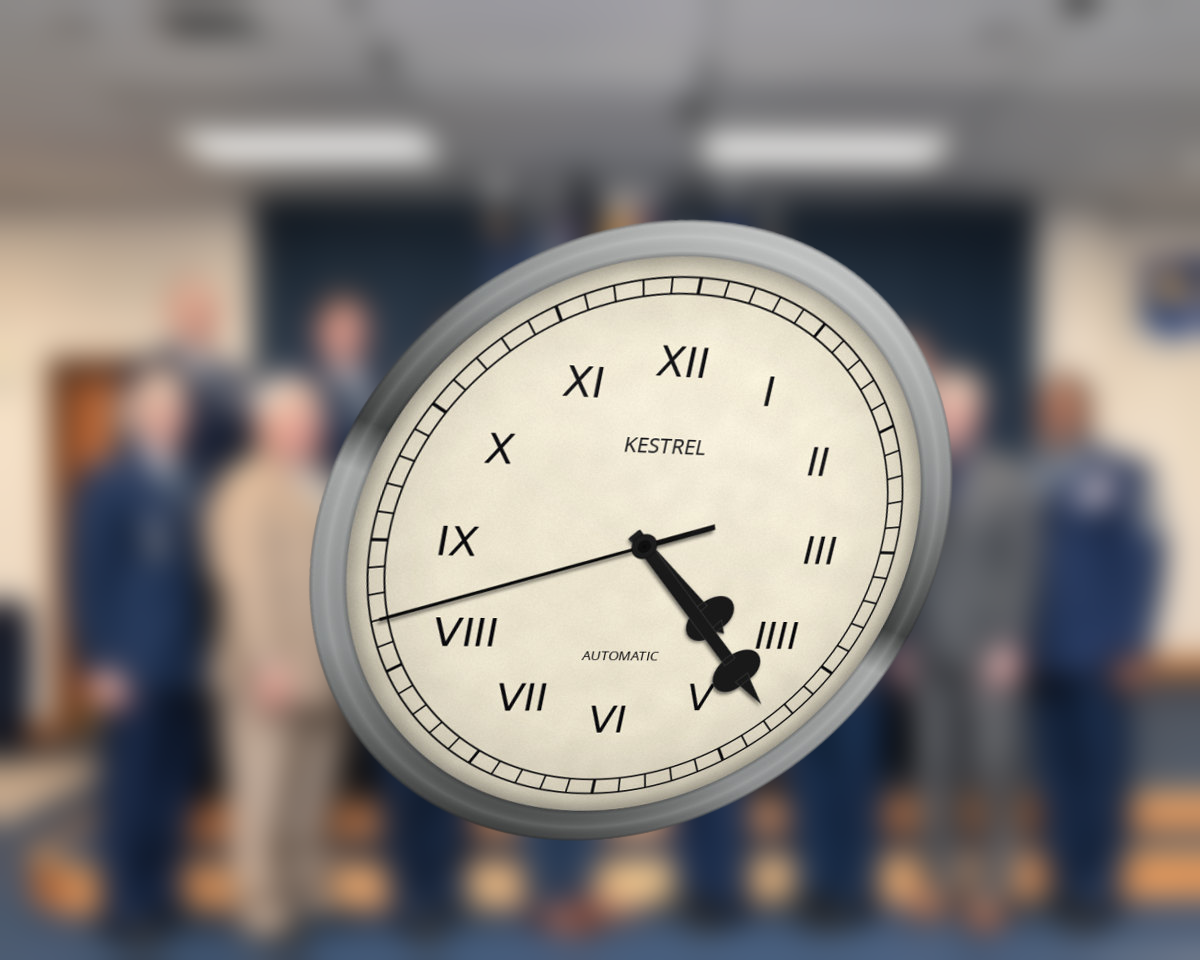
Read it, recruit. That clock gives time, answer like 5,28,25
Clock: 4,22,42
